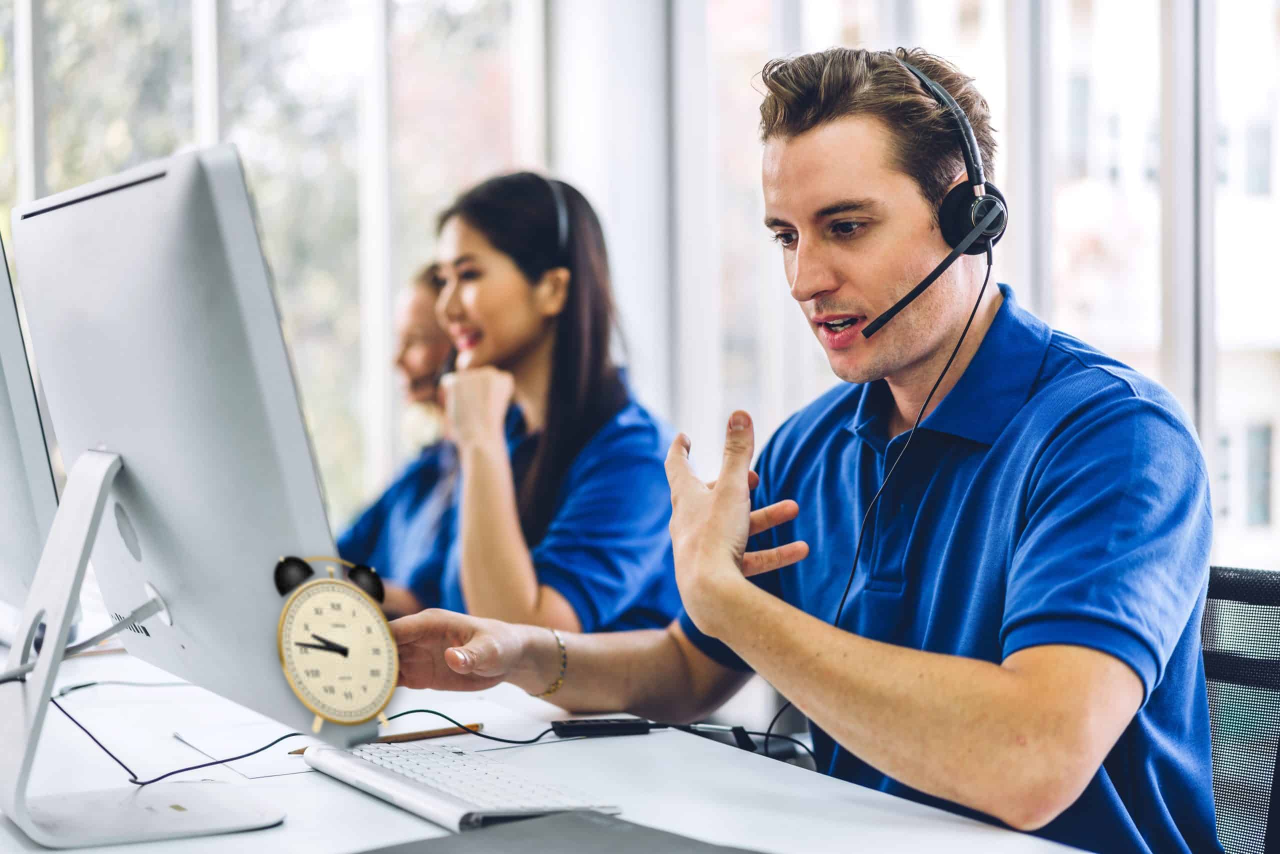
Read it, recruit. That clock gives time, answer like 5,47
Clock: 9,46
